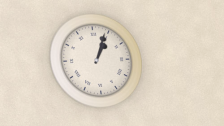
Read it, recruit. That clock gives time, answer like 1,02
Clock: 1,04
